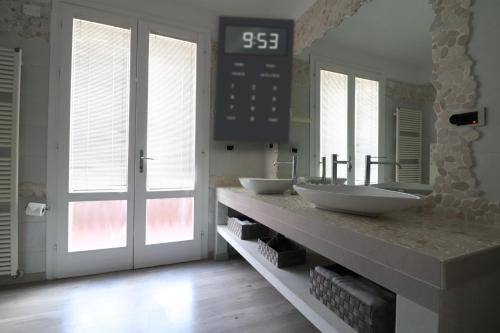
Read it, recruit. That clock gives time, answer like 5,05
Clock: 9,53
